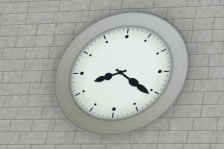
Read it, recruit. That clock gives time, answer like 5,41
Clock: 8,21
